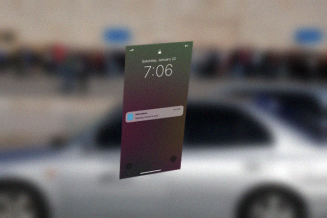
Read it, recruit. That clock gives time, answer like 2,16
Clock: 7,06
